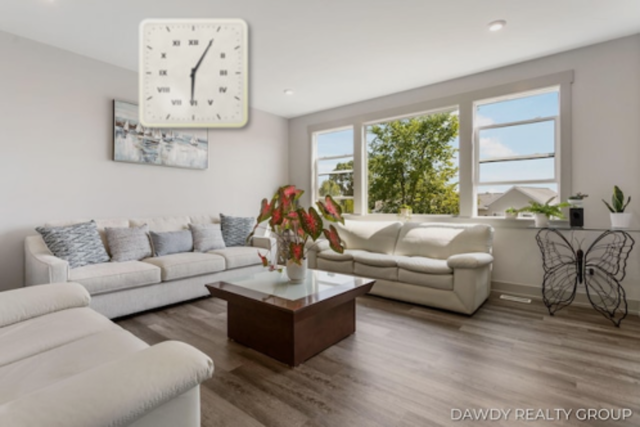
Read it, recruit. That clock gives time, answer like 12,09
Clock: 6,05
